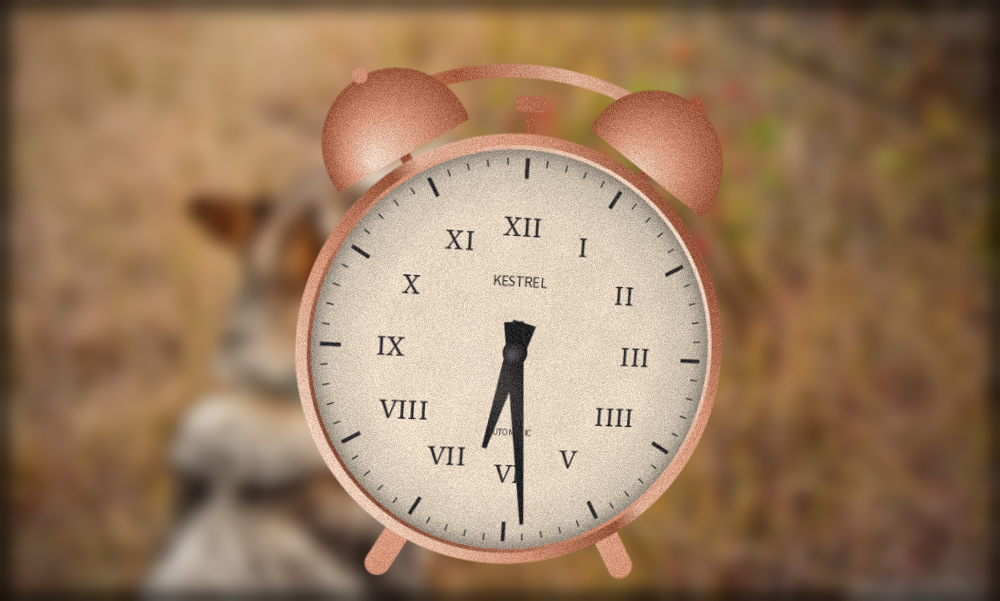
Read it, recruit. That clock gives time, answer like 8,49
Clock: 6,29
